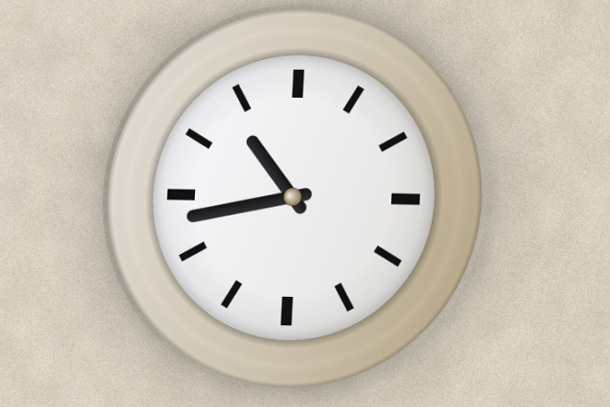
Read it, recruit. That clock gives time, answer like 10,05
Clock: 10,43
